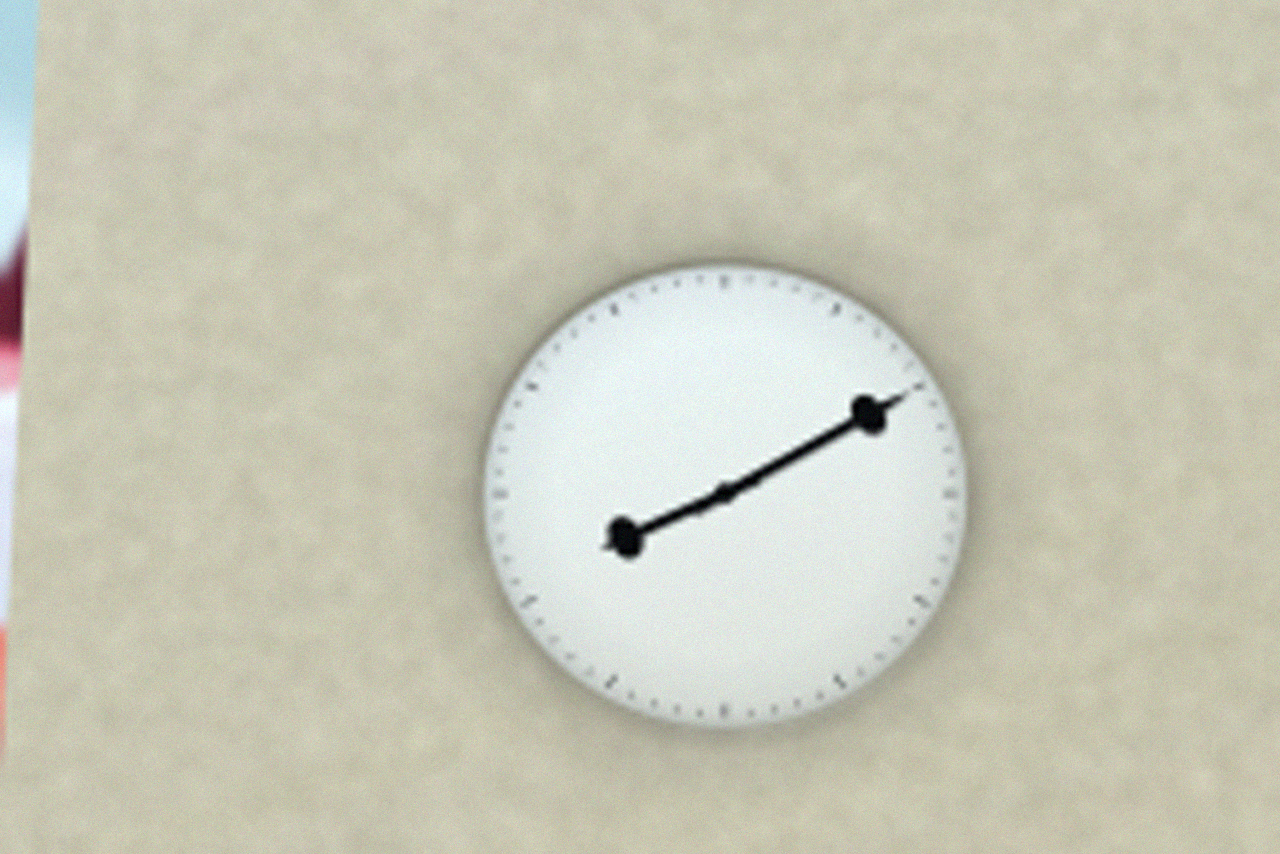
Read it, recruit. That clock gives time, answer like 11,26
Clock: 8,10
